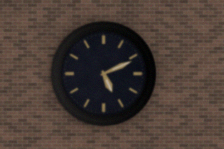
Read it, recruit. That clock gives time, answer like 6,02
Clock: 5,11
